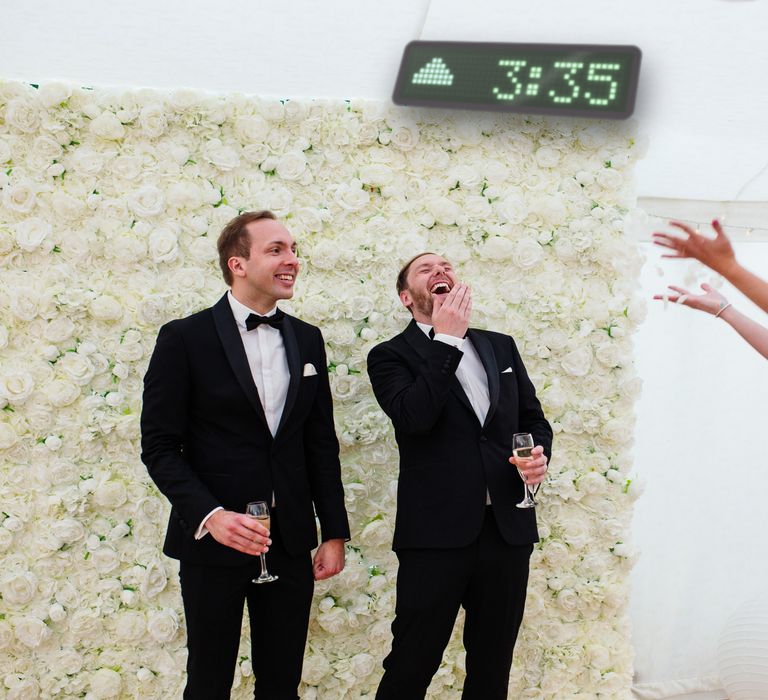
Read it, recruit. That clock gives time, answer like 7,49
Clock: 3,35
